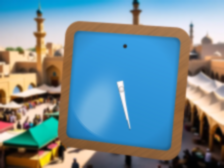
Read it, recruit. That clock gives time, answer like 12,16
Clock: 5,27
